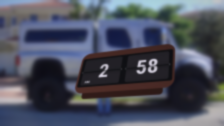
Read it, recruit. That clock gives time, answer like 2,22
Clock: 2,58
